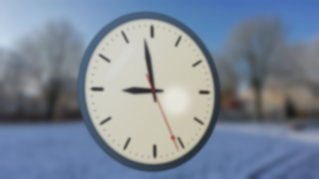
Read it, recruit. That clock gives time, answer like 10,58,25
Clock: 8,58,26
